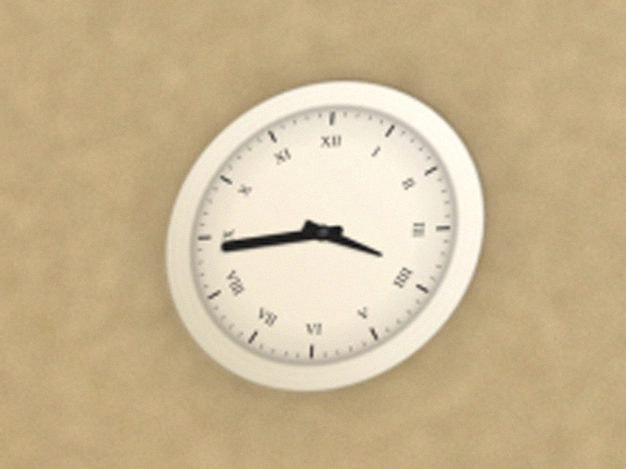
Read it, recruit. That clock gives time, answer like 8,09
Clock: 3,44
